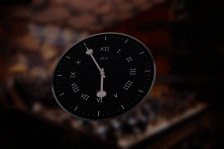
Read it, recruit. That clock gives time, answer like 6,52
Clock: 5,55
